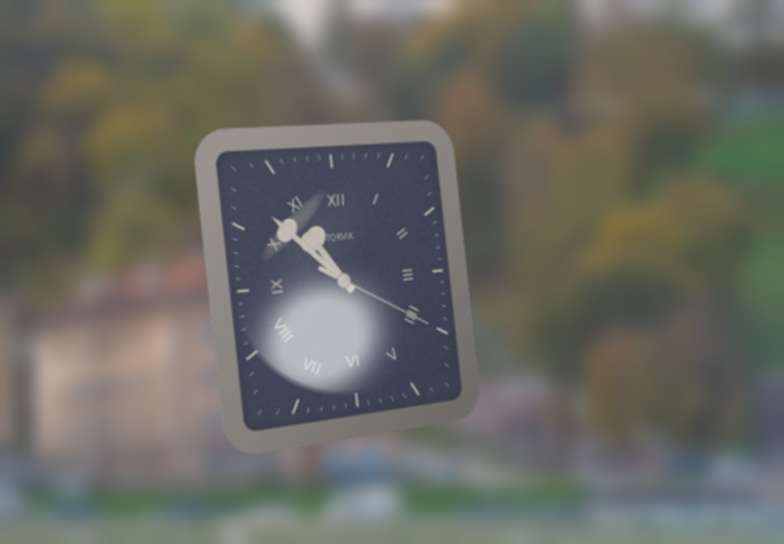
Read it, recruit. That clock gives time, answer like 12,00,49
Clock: 10,52,20
